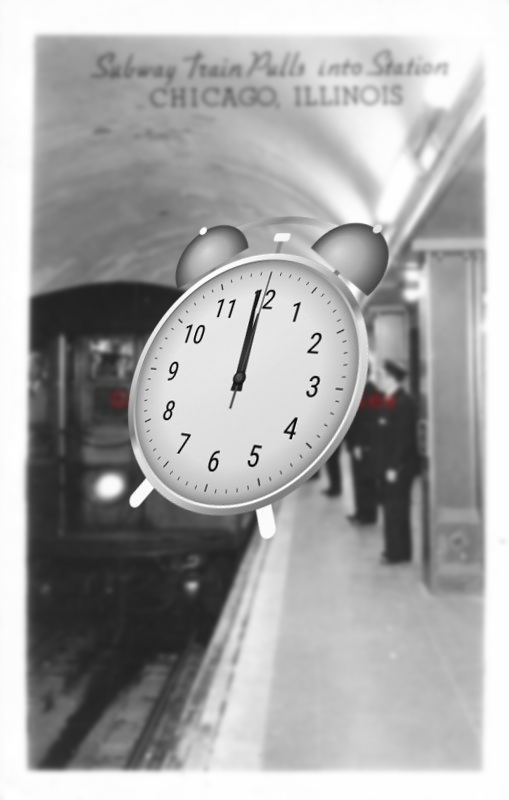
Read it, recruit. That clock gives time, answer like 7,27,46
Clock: 11,59,00
